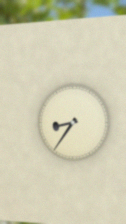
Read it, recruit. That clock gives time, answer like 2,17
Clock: 8,36
